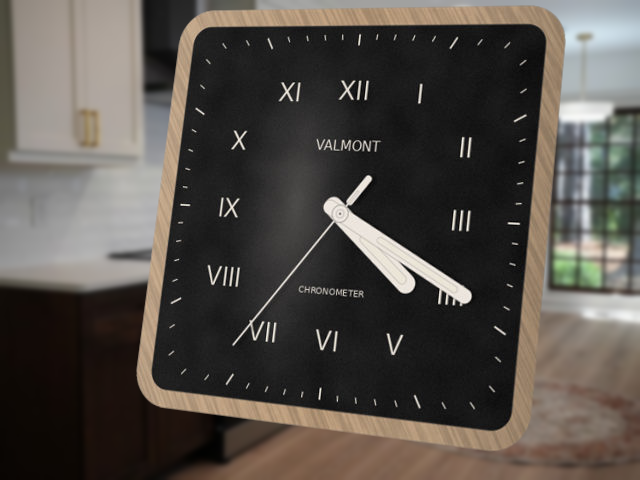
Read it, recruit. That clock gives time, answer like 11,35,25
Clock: 4,19,36
